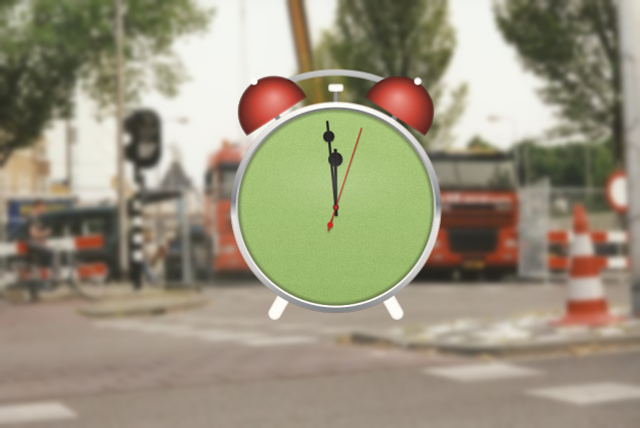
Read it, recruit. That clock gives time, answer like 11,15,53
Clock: 11,59,03
